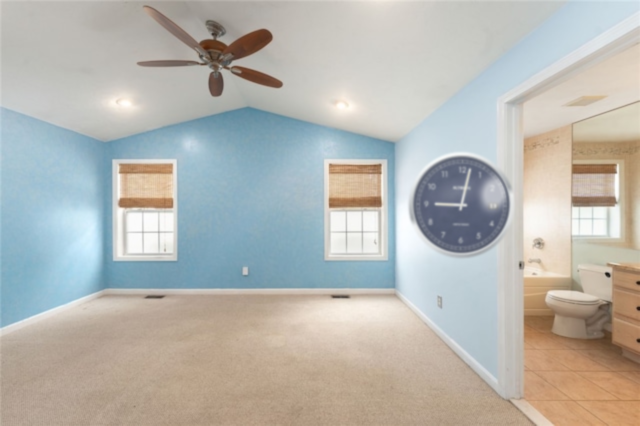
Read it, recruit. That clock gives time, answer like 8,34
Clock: 9,02
